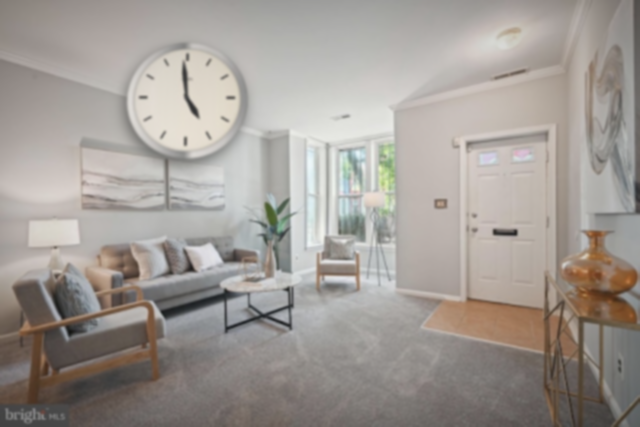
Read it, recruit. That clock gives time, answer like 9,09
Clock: 4,59
